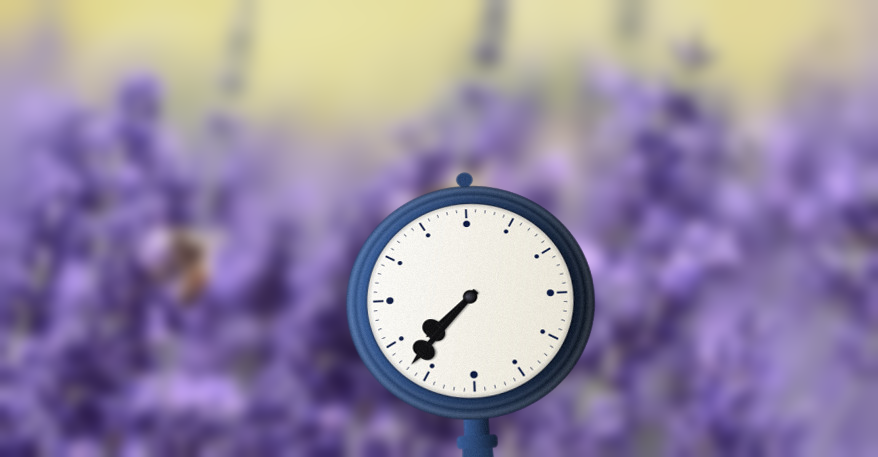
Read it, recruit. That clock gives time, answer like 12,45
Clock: 7,37
